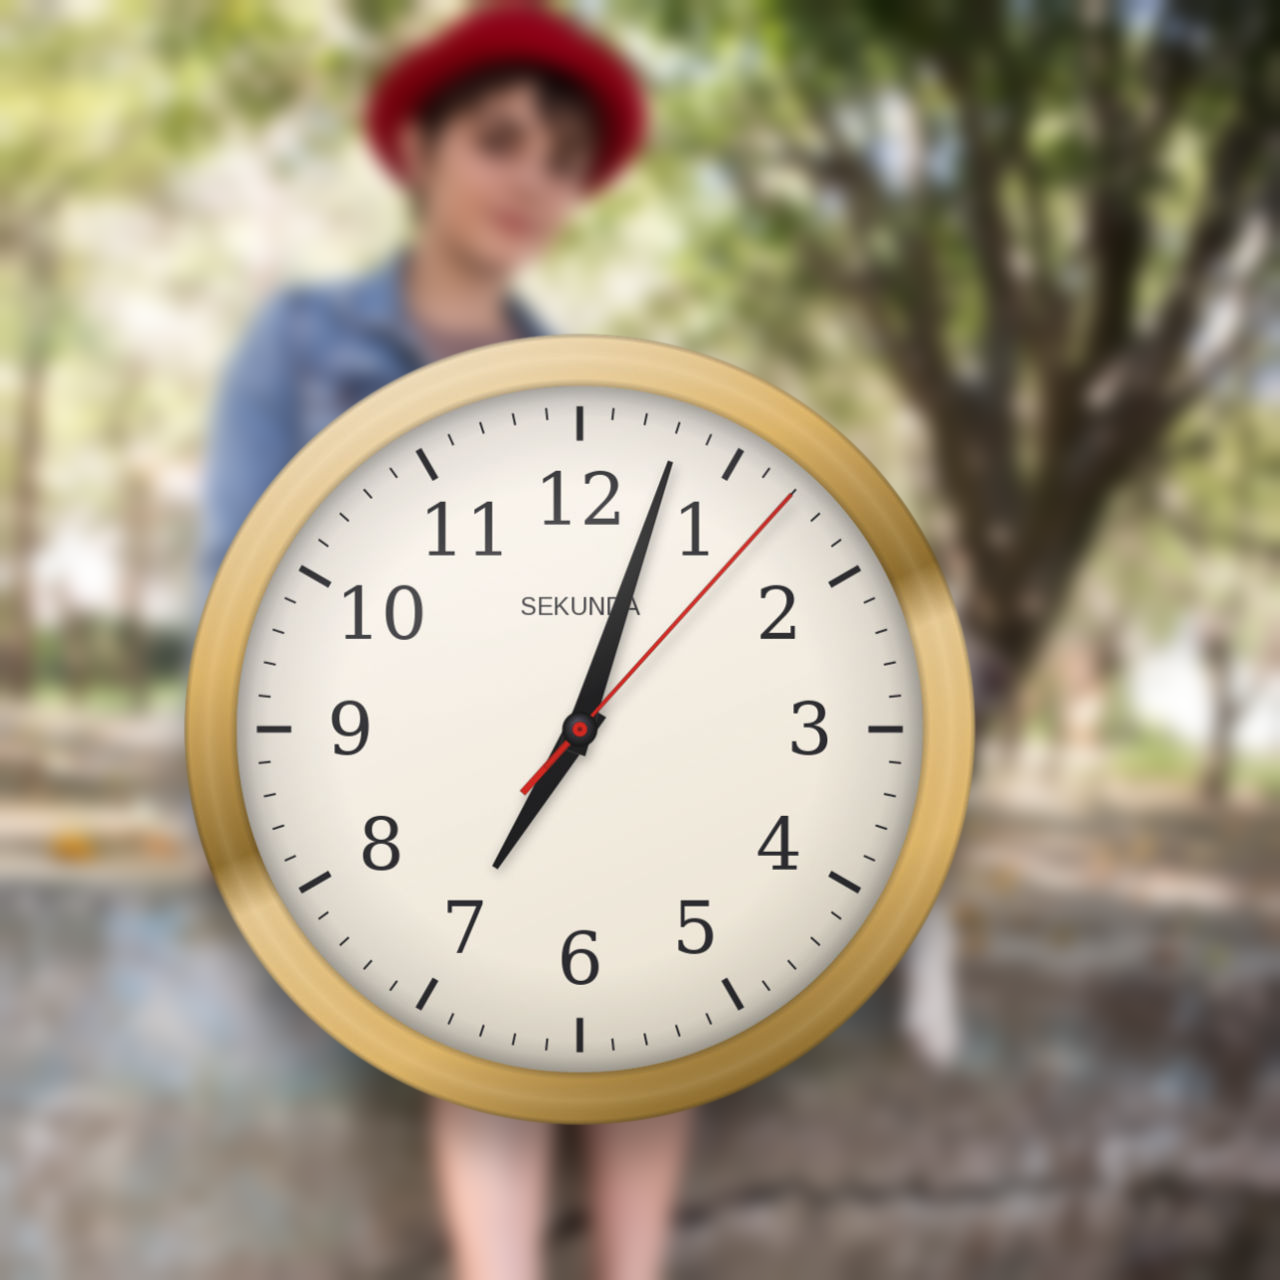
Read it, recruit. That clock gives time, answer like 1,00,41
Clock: 7,03,07
